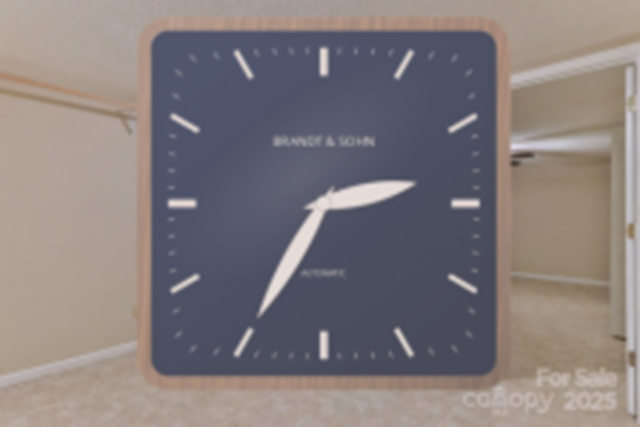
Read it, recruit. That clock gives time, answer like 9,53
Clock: 2,35
